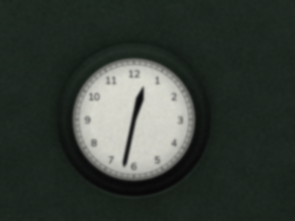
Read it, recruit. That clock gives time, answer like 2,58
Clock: 12,32
